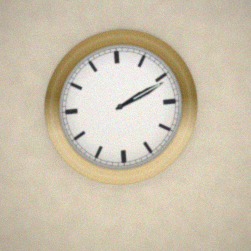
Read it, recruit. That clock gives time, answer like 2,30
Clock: 2,11
